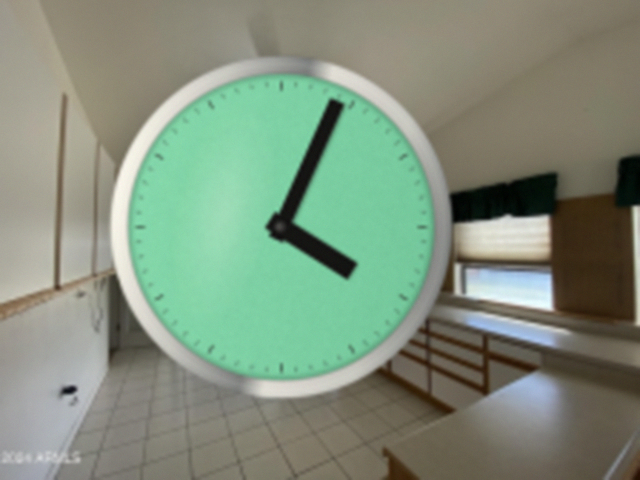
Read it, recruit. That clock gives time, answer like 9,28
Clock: 4,04
